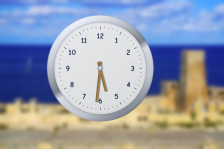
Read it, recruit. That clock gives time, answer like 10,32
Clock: 5,31
